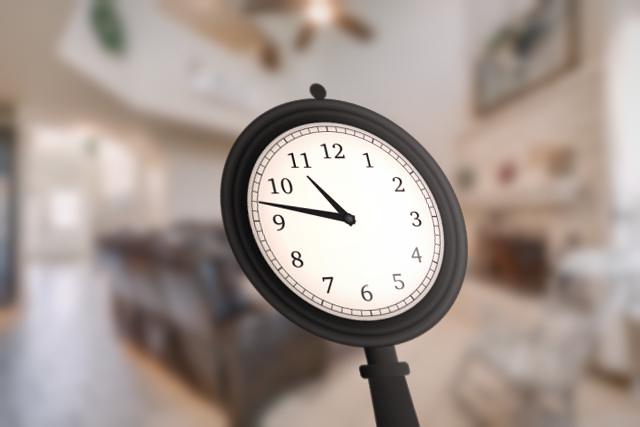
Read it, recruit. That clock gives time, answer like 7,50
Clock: 10,47
